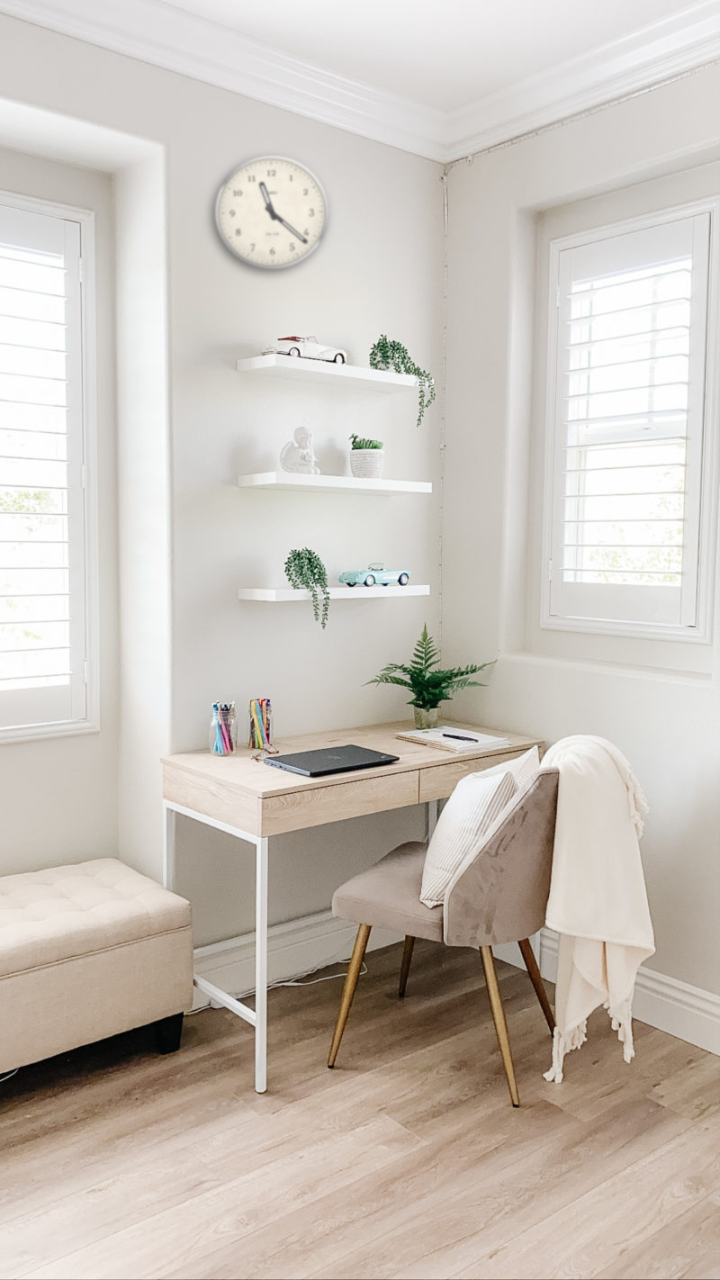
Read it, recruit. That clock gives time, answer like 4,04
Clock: 11,22
